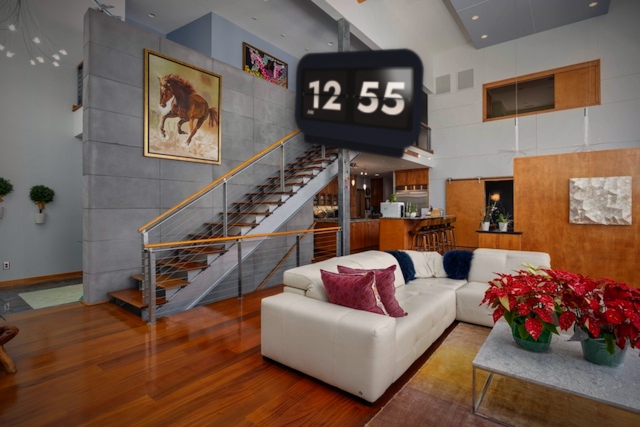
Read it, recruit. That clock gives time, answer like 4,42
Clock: 12,55
